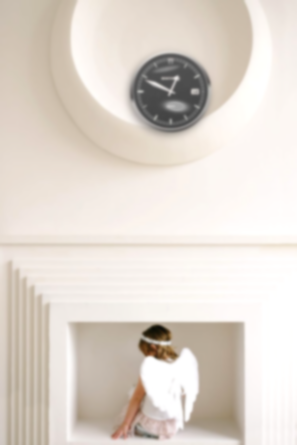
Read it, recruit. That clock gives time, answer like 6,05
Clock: 12,49
